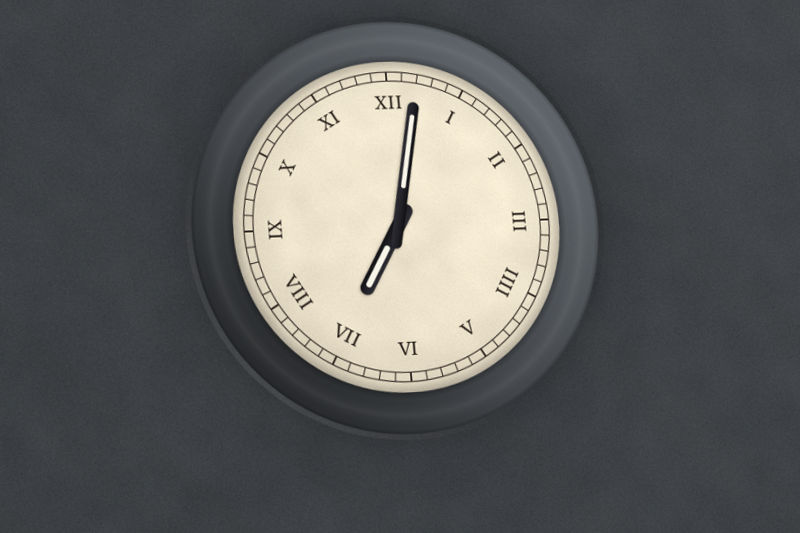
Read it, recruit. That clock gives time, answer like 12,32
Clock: 7,02
